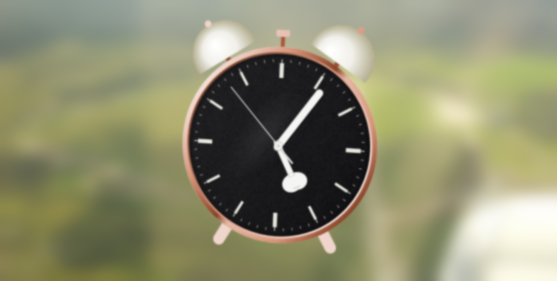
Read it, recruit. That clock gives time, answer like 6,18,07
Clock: 5,05,53
